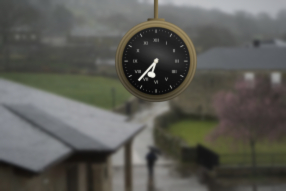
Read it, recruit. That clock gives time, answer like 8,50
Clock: 6,37
